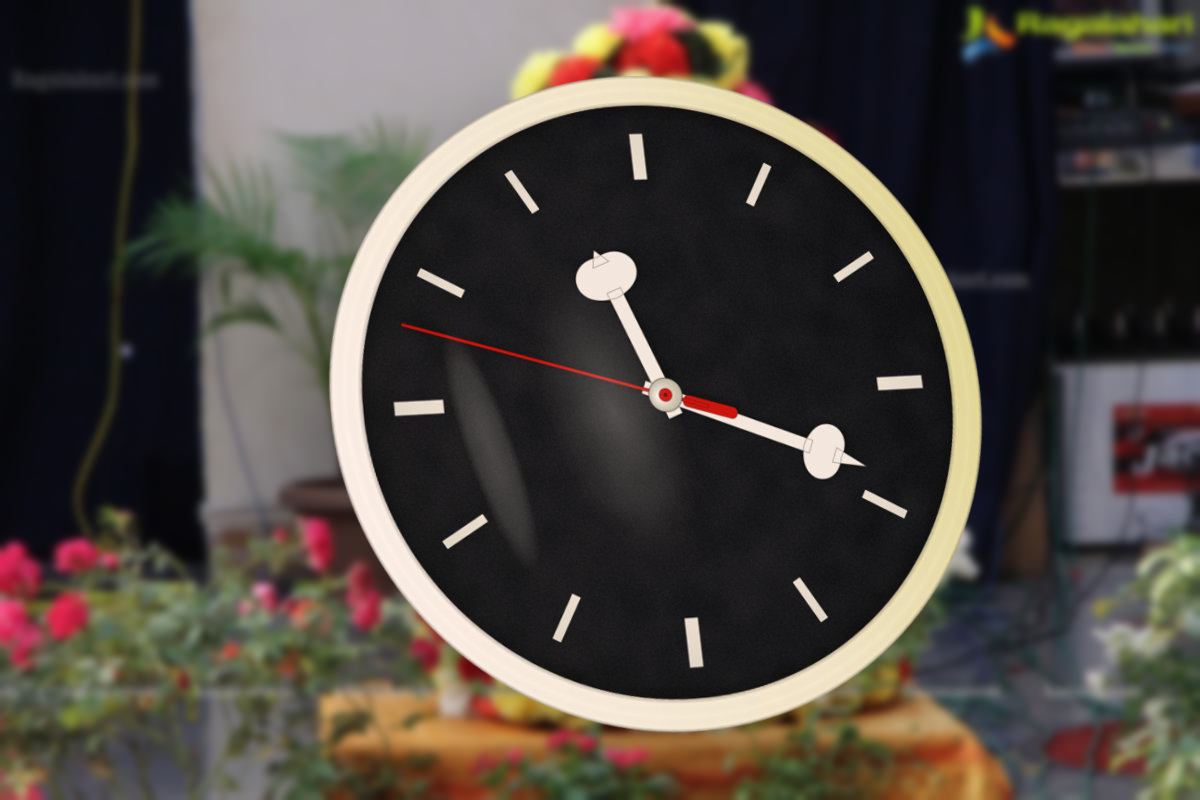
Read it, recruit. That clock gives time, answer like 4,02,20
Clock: 11,18,48
